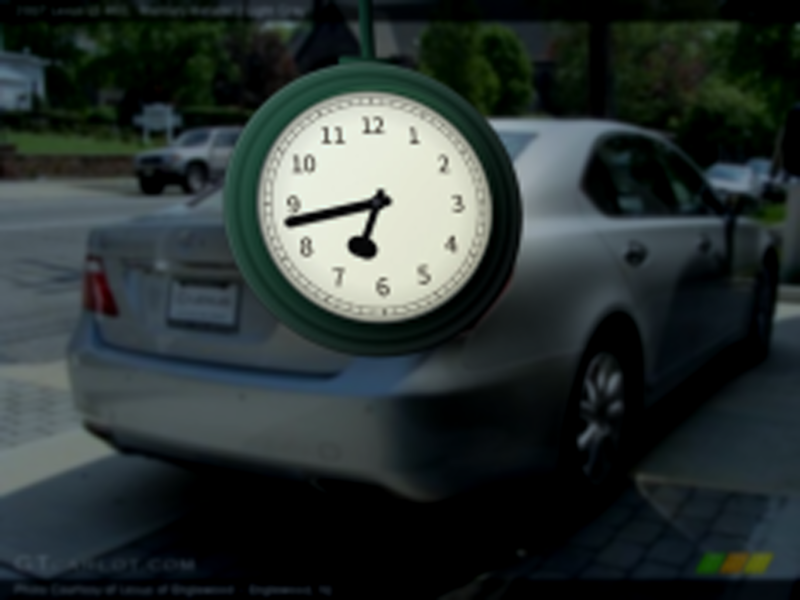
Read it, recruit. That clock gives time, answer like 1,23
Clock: 6,43
